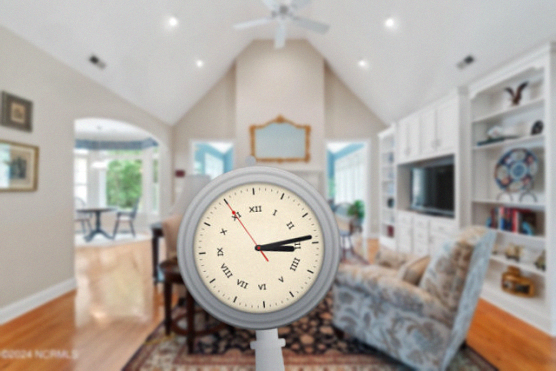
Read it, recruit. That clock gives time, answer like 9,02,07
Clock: 3,13,55
